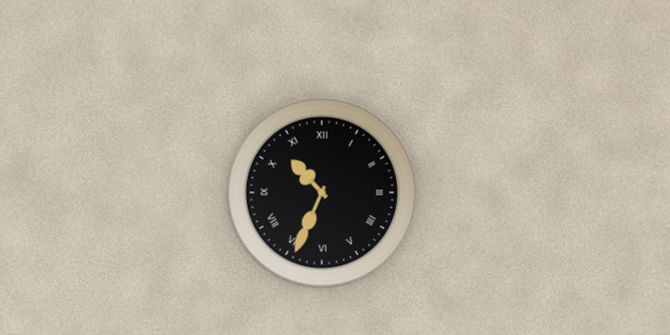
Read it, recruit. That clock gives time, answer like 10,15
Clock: 10,34
